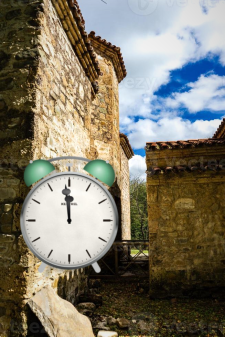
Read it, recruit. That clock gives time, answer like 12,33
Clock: 11,59
